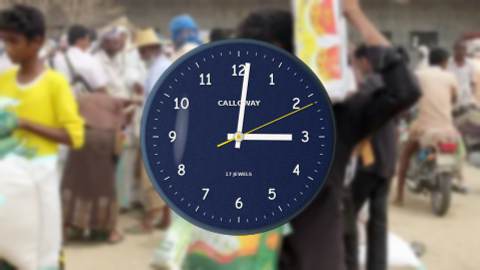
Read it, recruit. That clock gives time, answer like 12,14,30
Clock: 3,01,11
